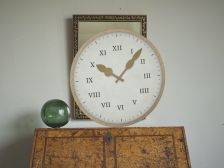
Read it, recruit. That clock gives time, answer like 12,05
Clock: 10,07
